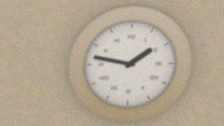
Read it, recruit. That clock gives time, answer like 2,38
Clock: 1,47
